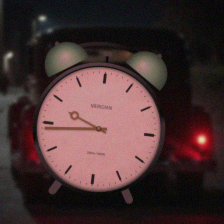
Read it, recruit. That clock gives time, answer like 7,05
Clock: 9,44
